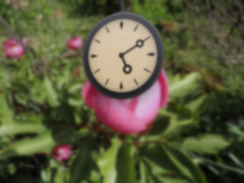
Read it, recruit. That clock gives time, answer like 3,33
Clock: 5,10
